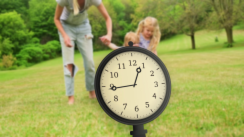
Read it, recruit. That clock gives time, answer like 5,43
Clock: 12,44
